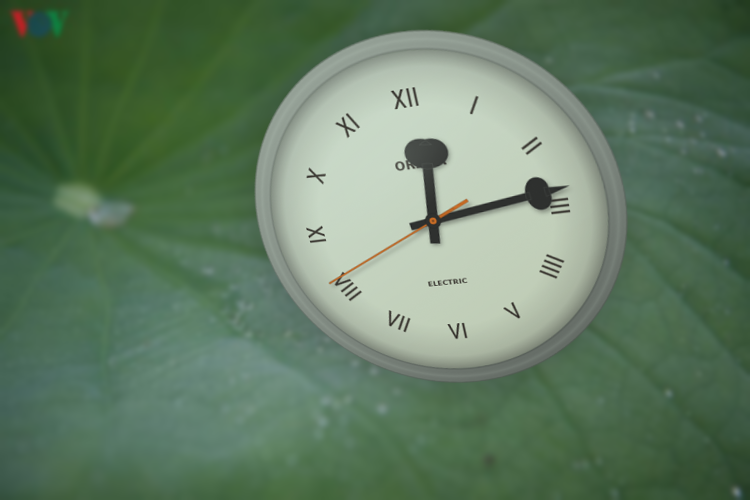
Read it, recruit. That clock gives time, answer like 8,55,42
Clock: 12,13,41
